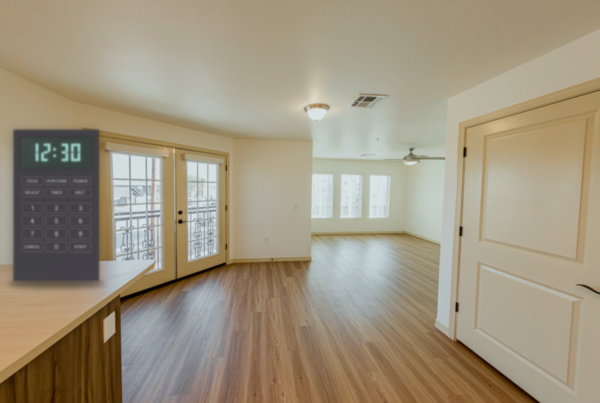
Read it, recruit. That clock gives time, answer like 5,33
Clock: 12,30
